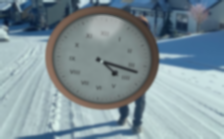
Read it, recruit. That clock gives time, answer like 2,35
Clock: 4,17
